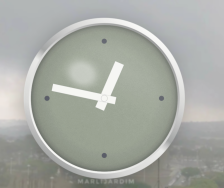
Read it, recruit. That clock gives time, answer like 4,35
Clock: 12,47
